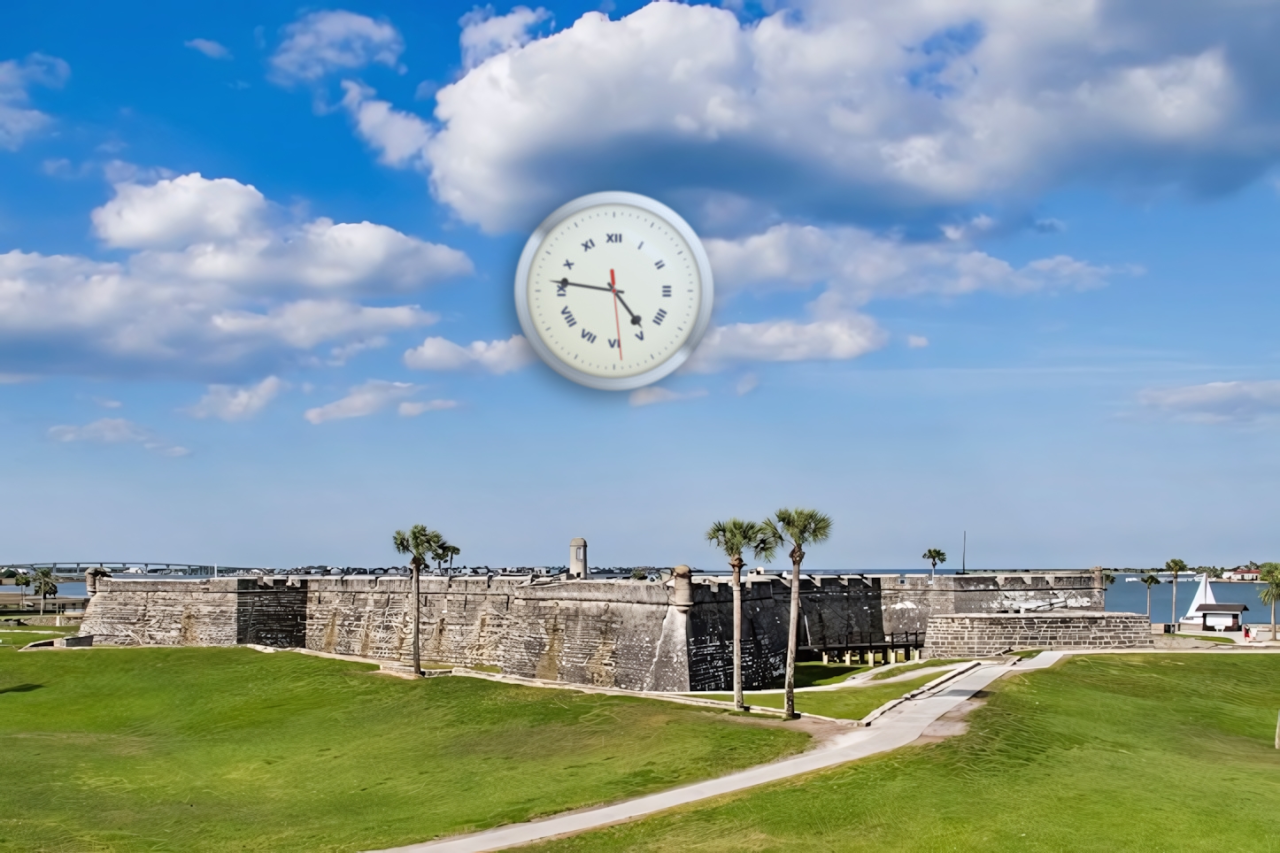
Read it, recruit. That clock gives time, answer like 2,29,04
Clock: 4,46,29
